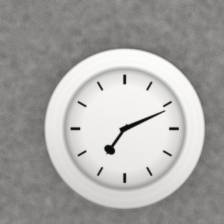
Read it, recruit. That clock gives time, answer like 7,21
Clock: 7,11
